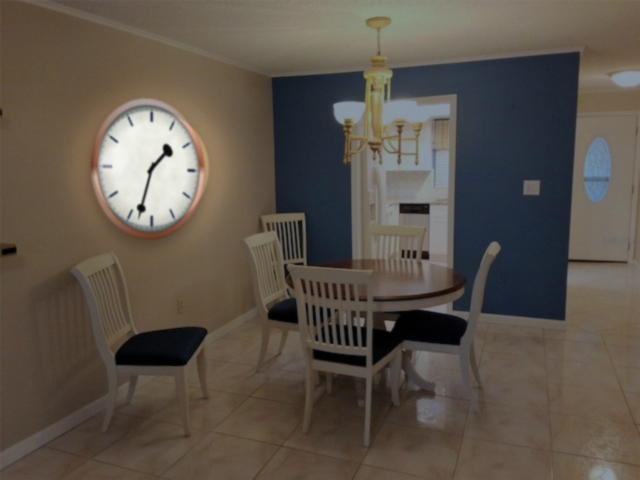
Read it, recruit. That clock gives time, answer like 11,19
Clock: 1,33
